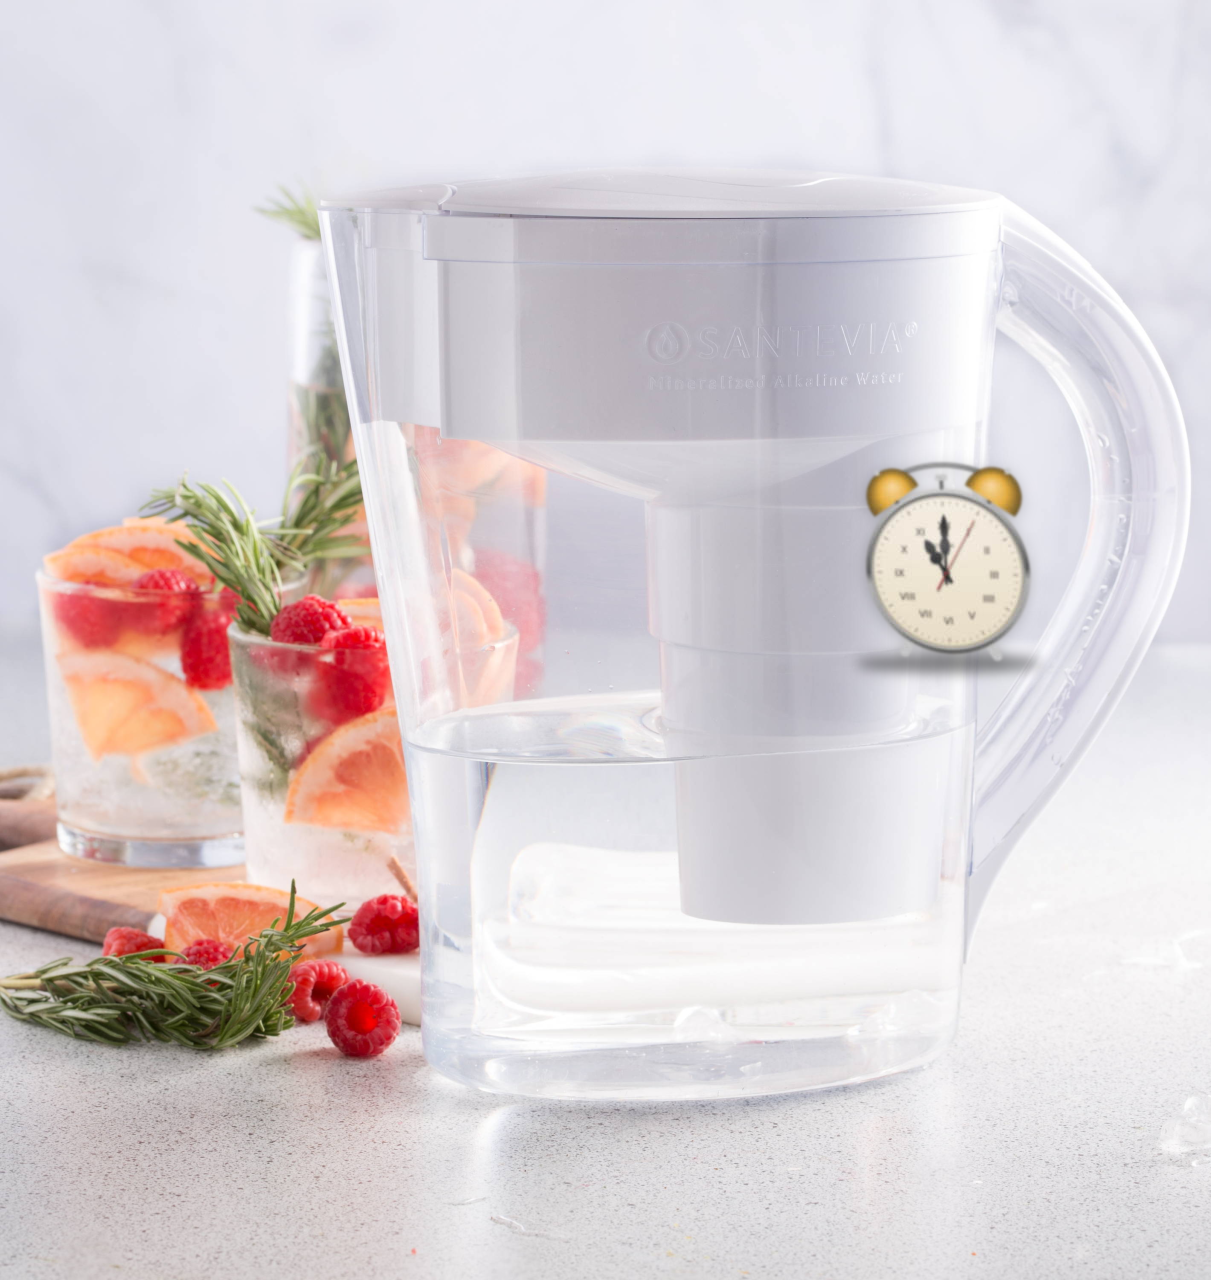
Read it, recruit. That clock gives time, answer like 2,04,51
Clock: 11,00,05
